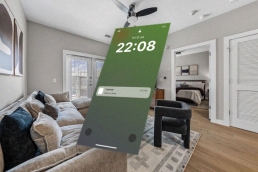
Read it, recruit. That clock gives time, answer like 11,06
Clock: 22,08
